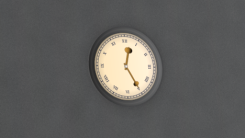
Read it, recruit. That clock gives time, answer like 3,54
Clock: 12,25
